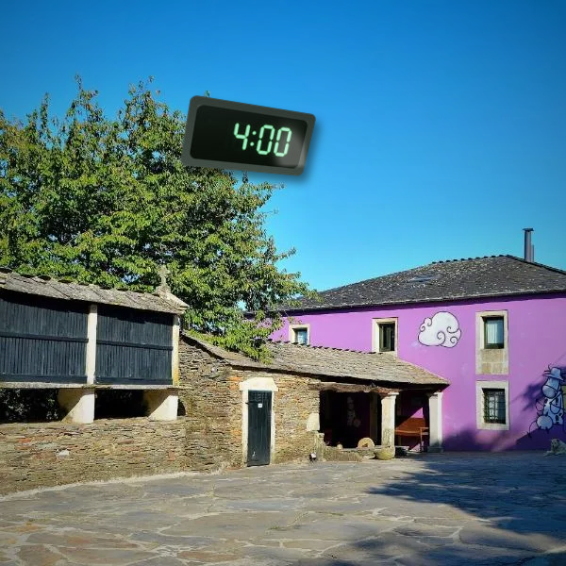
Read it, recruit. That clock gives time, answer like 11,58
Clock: 4,00
